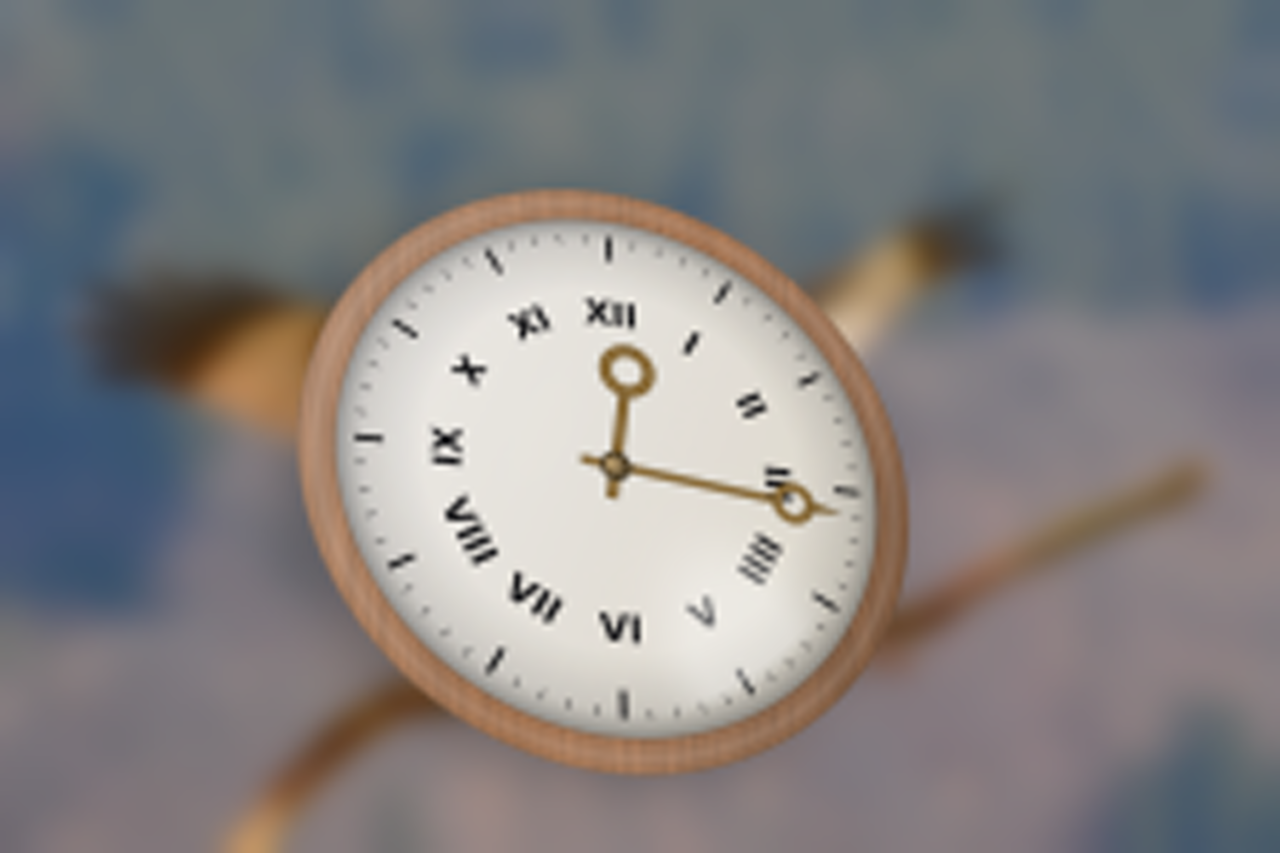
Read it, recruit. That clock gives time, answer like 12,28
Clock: 12,16
